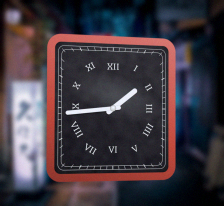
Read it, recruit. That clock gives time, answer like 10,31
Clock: 1,44
